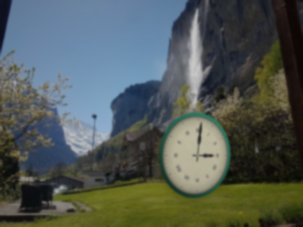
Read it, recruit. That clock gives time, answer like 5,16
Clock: 3,01
